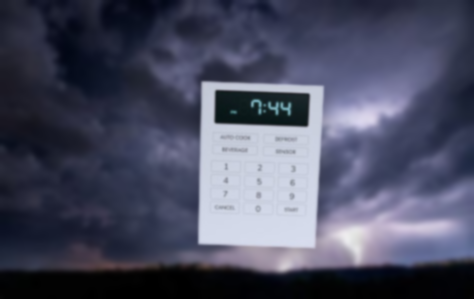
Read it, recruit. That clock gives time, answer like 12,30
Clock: 7,44
